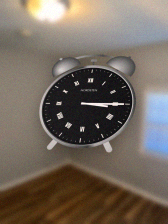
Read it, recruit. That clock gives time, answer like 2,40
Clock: 3,15
